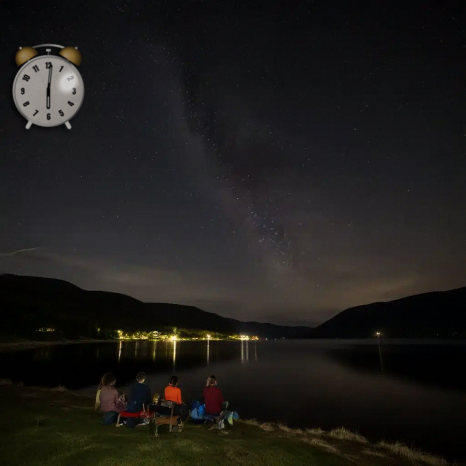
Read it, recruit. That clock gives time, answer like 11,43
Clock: 6,01
